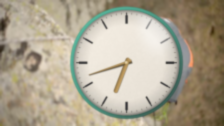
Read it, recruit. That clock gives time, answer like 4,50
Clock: 6,42
